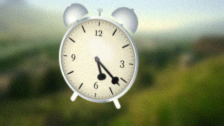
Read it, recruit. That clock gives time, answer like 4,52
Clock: 5,22
